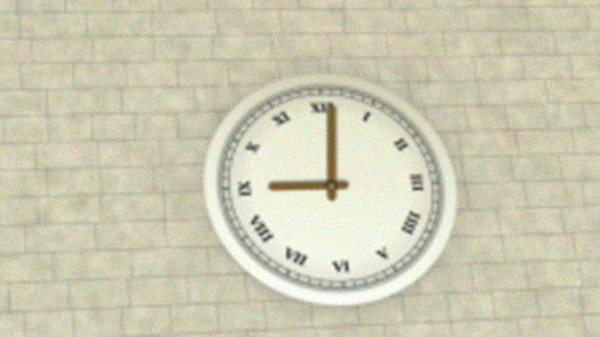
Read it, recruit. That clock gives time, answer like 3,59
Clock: 9,01
